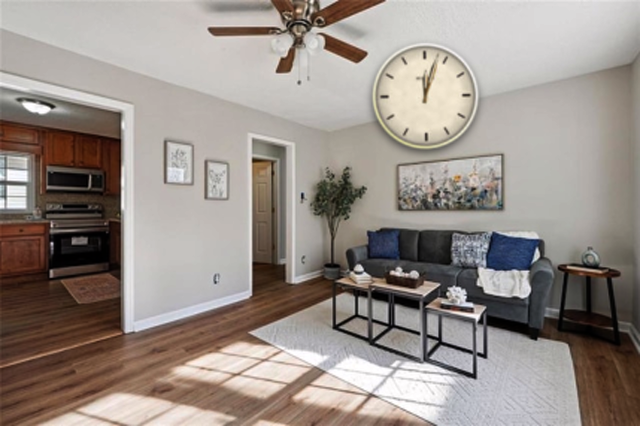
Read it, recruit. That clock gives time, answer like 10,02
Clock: 12,03
